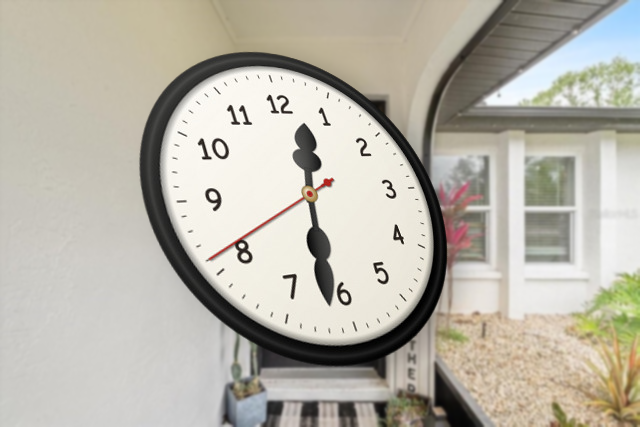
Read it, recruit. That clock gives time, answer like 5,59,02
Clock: 12,31,41
